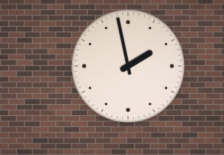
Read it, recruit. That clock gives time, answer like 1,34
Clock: 1,58
